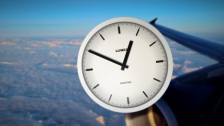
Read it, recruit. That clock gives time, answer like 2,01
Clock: 12,50
